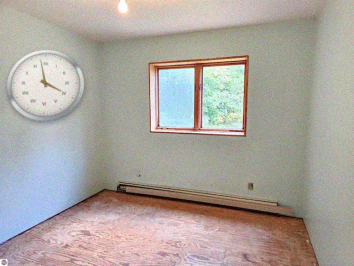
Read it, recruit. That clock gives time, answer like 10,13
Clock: 3,58
